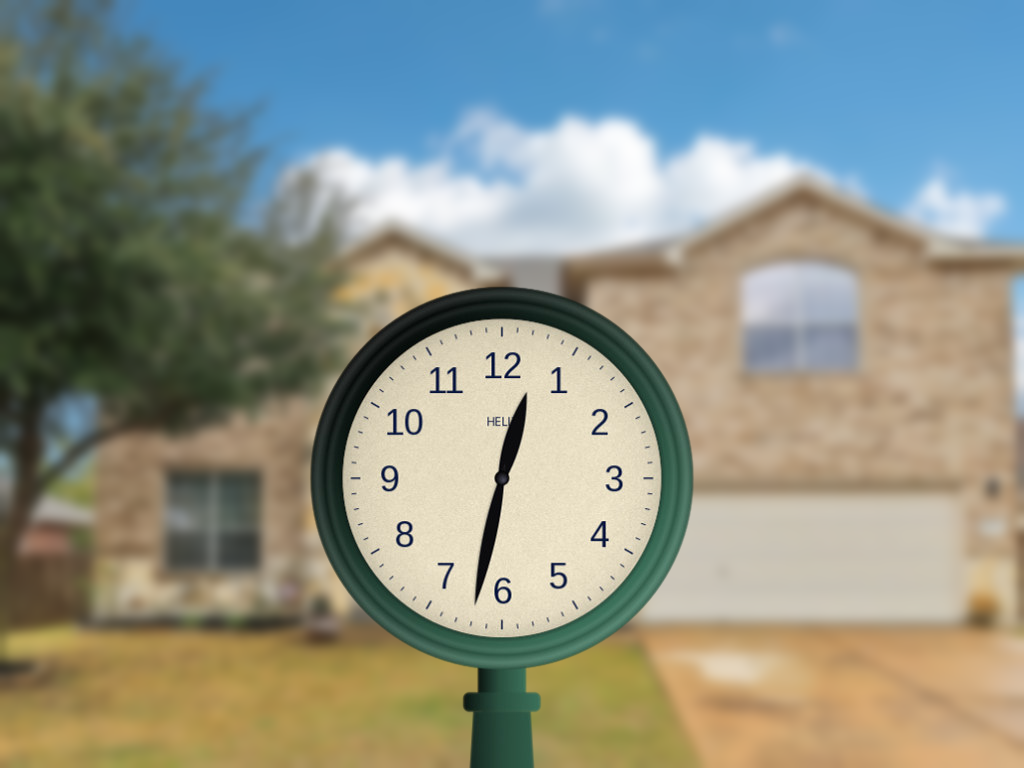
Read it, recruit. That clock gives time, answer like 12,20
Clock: 12,32
